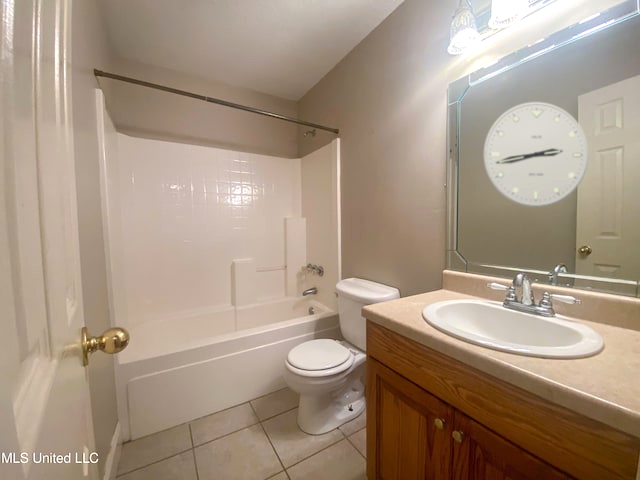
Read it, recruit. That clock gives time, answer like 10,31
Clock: 2,43
